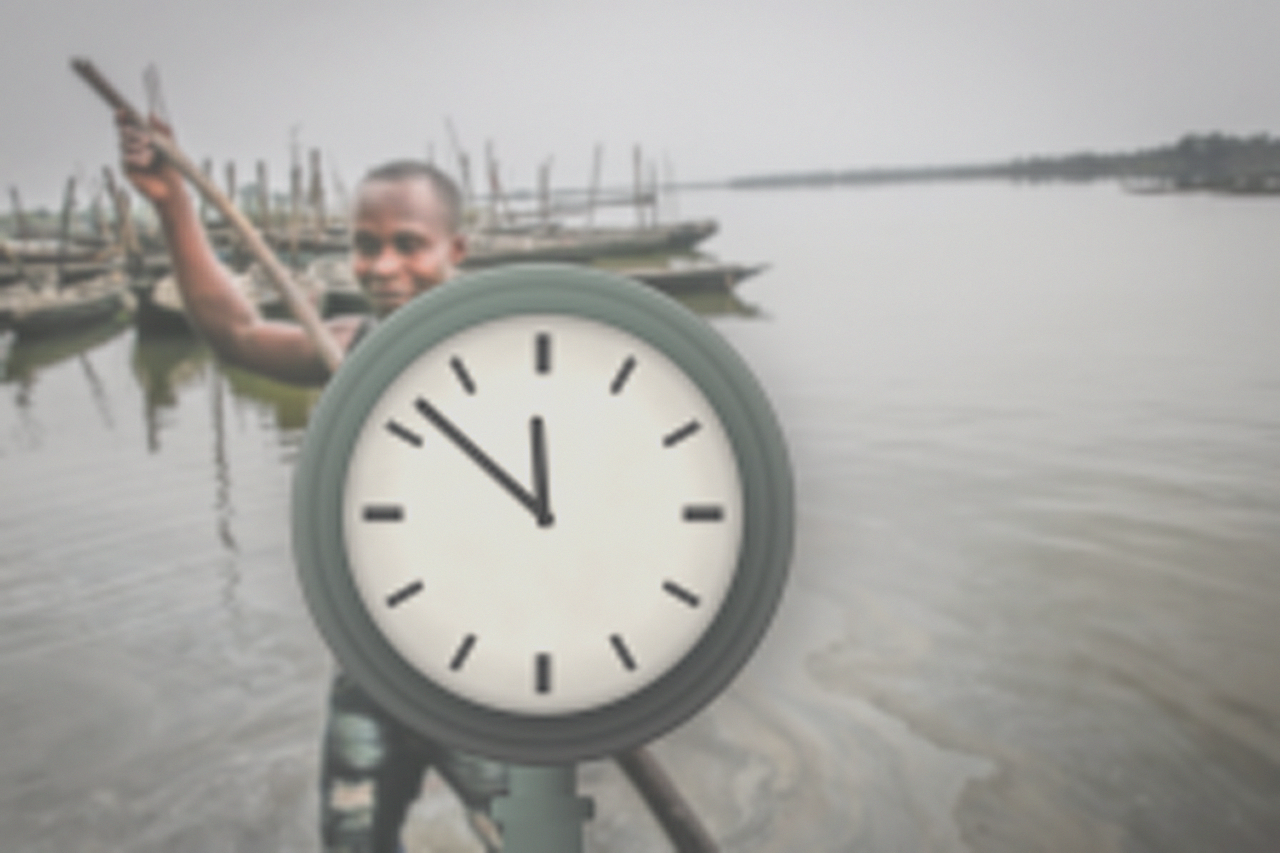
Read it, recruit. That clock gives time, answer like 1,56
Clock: 11,52
